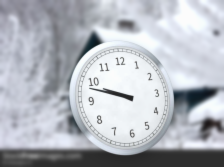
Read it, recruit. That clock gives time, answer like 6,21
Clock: 9,48
